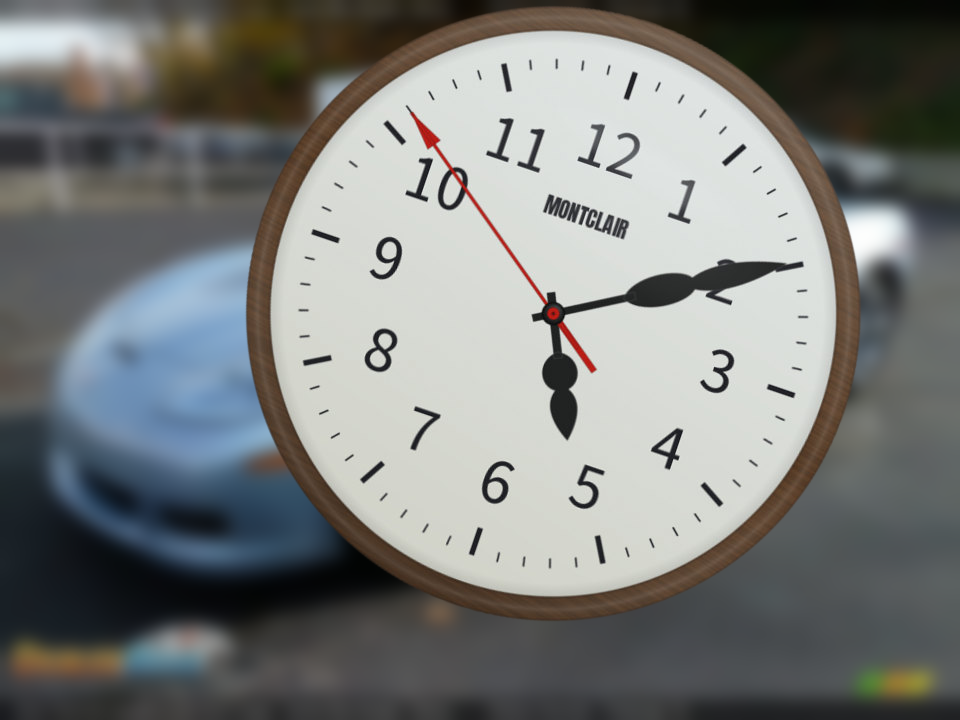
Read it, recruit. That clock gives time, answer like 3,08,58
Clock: 5,09,51
